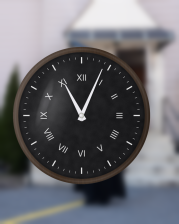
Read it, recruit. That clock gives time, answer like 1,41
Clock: 11,04
